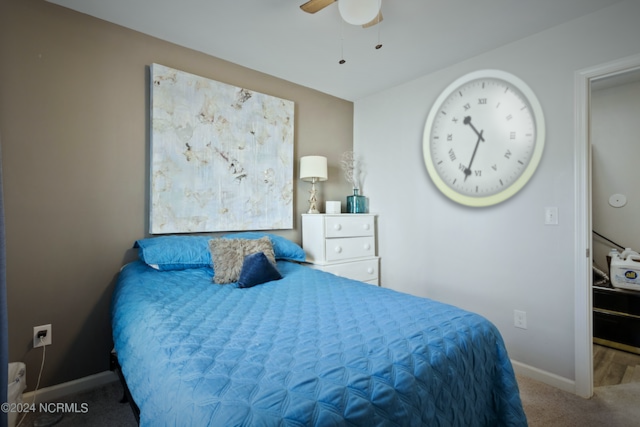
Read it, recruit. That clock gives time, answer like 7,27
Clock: 10,33
